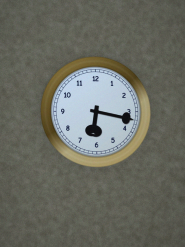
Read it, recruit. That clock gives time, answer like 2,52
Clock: 6,17
